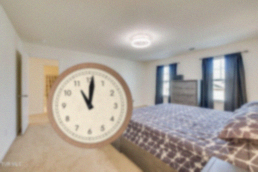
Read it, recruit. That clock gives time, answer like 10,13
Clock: 11,01
